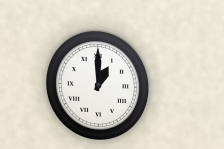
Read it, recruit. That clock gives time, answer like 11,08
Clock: 1,00
